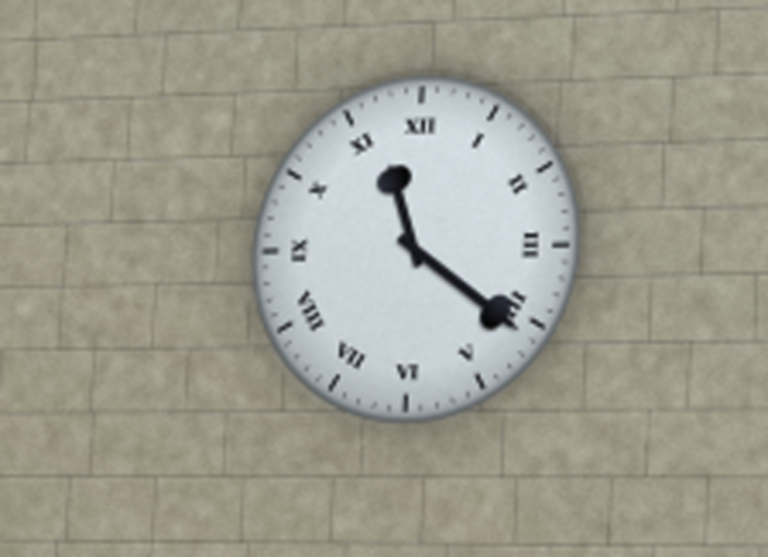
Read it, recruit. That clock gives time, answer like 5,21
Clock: 11,21
